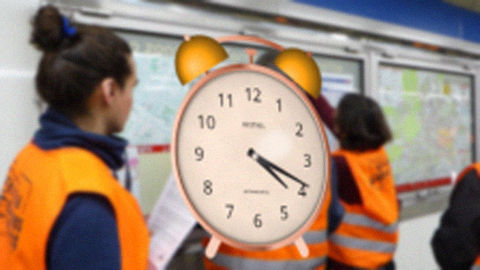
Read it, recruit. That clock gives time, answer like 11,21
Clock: 4,19
